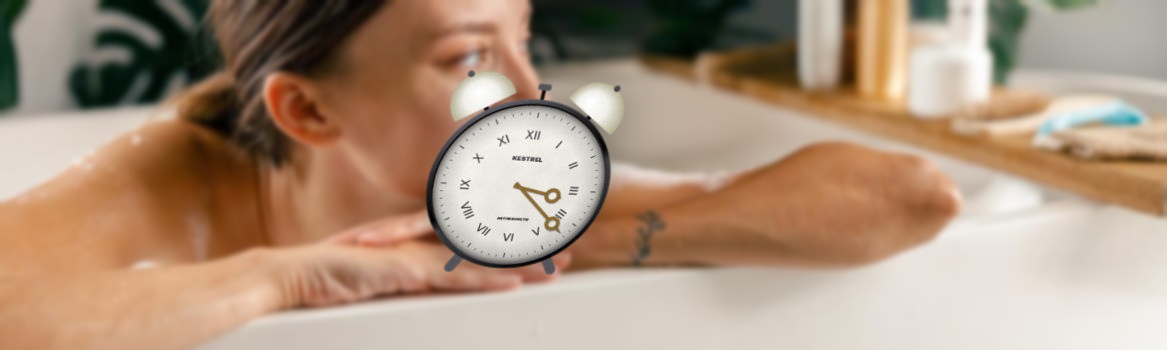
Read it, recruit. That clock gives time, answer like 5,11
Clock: 3,22
